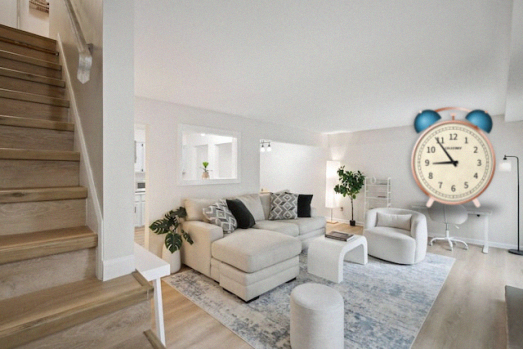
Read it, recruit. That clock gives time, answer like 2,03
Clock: 8,54
